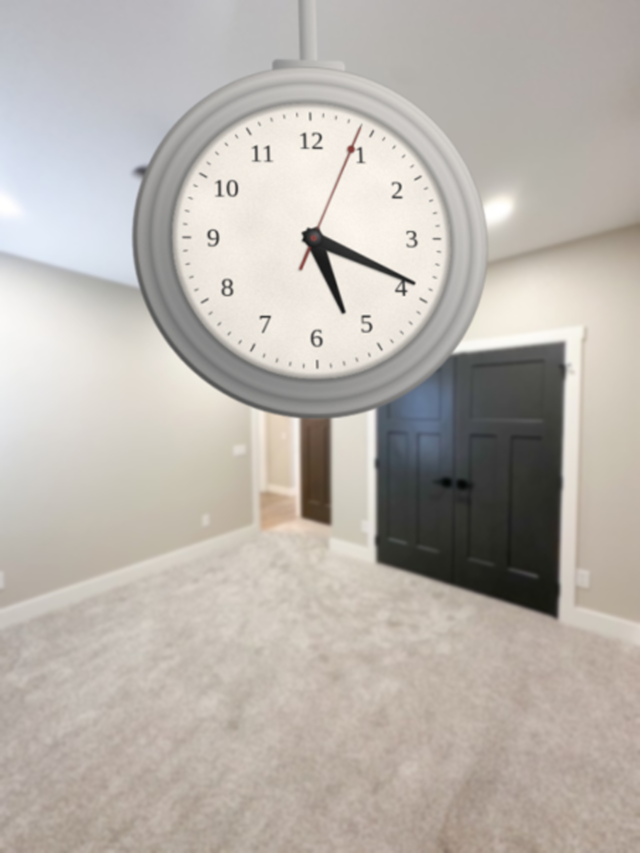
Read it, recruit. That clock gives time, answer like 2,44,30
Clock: 5,19,04
